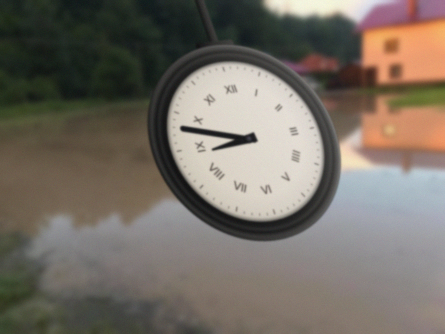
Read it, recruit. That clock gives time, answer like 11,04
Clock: 8,48
